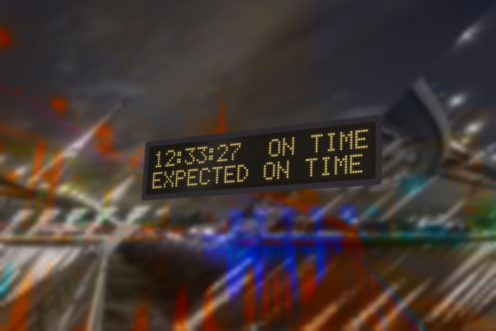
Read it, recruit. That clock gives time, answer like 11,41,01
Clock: 12,33,27
